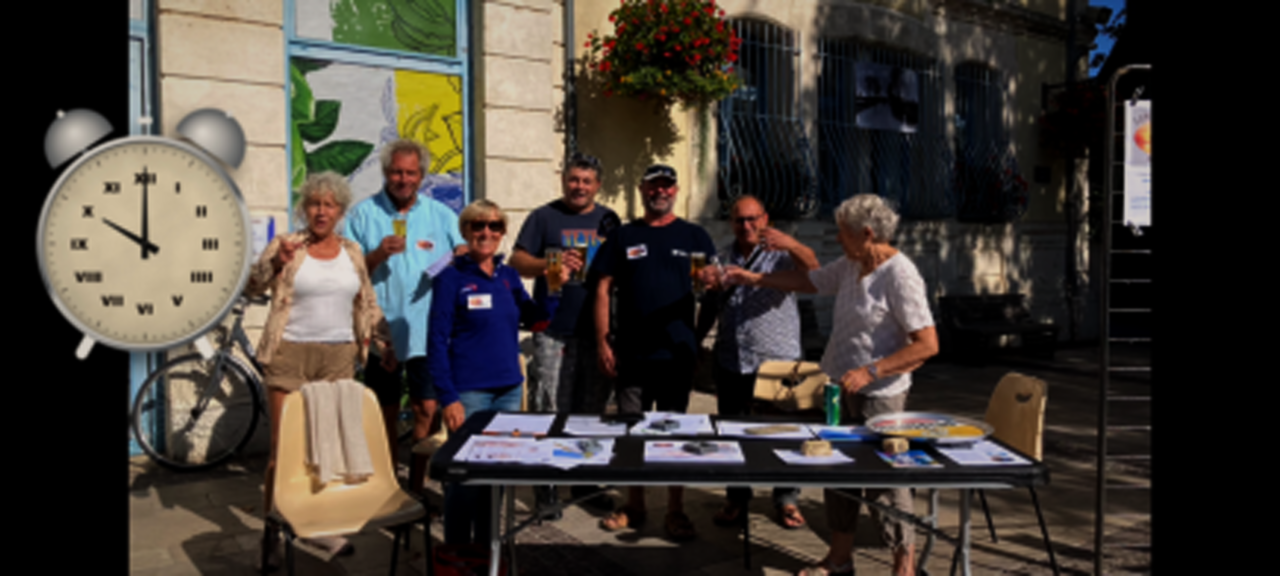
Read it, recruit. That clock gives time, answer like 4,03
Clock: 10,00
